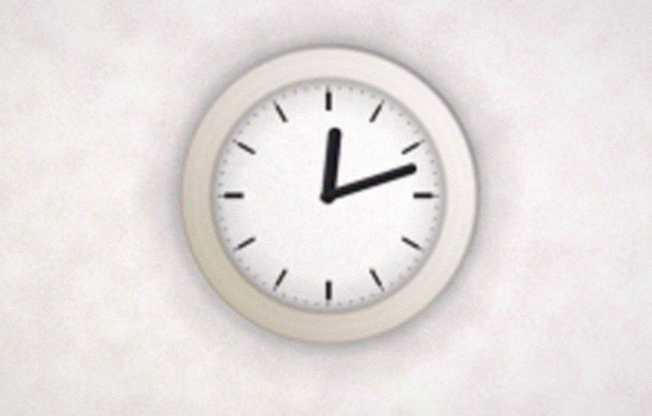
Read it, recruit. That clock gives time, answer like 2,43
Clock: 12,12
